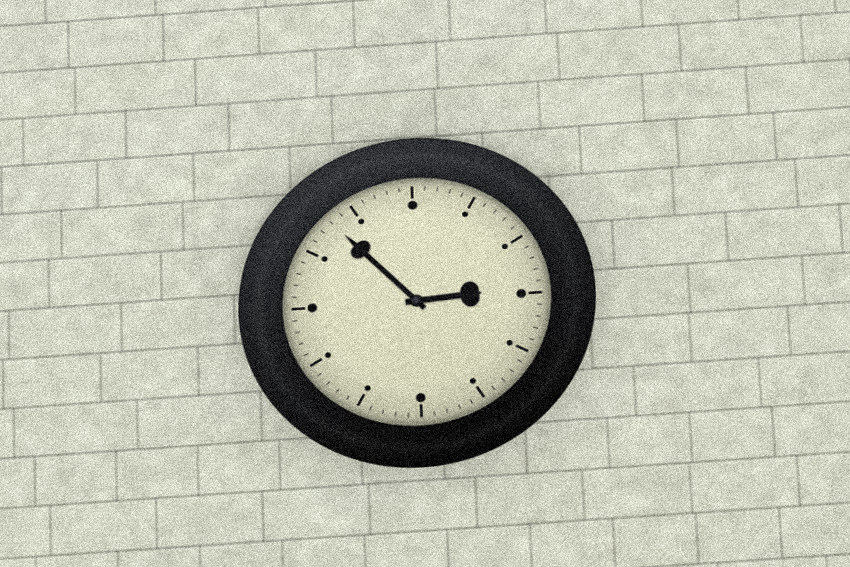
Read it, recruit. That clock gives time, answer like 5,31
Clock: 2,53
